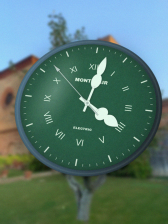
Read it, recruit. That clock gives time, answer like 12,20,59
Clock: 4,01,52
